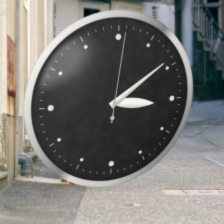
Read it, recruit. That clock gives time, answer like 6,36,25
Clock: 3,09,01
